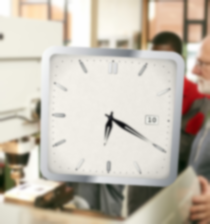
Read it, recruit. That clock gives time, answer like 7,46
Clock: 6,20
